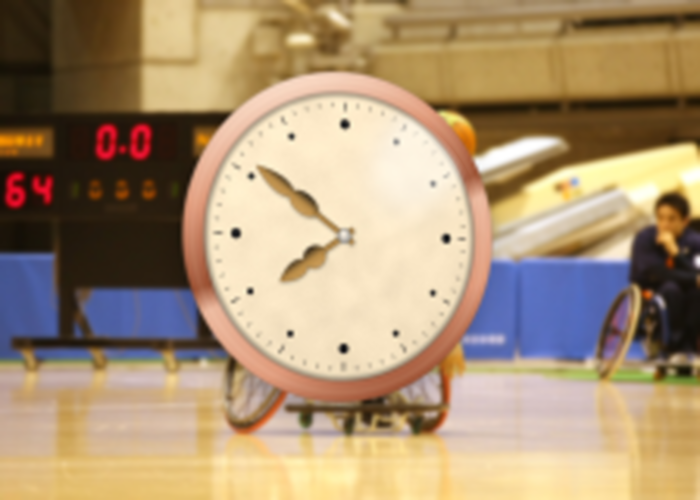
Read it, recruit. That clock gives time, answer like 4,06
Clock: 7,51
